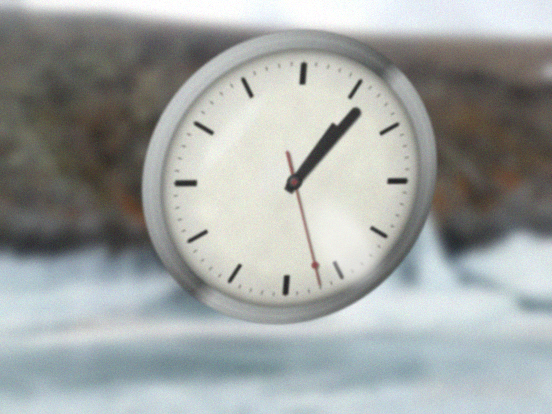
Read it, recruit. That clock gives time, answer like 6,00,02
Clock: 1,06,27
